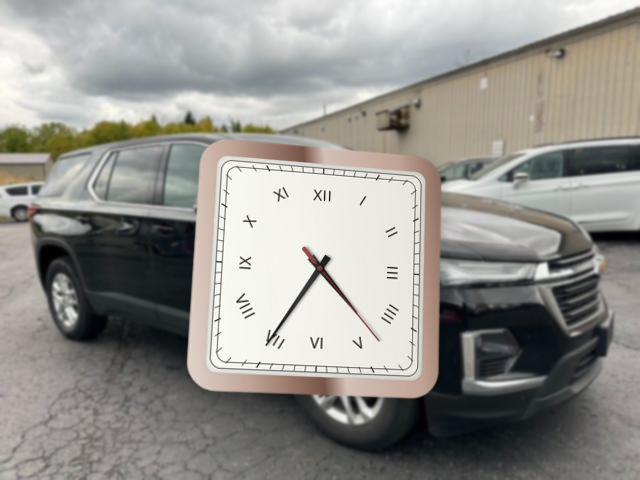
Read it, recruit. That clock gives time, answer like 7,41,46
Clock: 4,35,23
